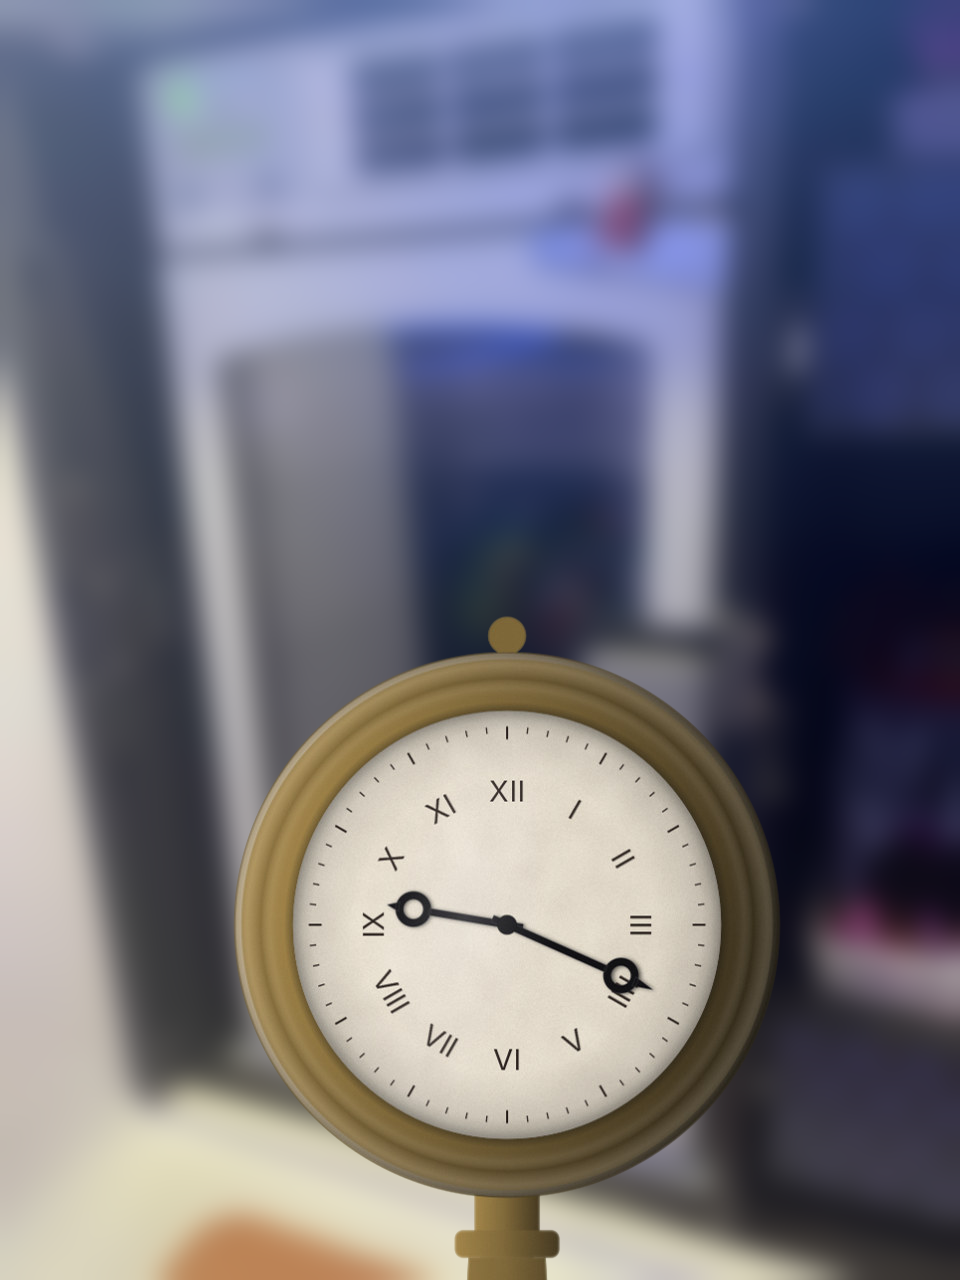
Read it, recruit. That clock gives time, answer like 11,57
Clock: 9,19
